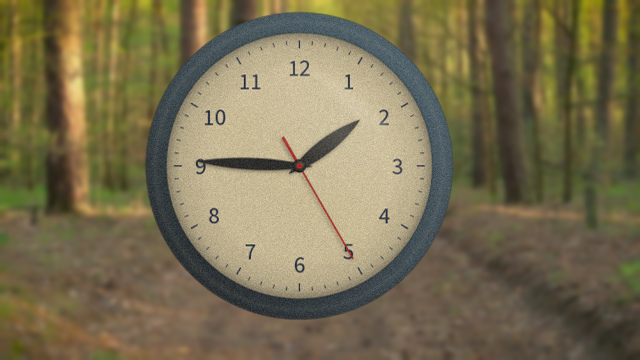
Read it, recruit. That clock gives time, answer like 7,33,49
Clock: 1,45,25
